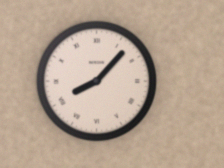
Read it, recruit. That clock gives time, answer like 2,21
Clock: 8,07
